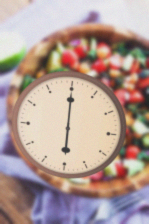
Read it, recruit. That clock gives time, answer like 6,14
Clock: 6,00
